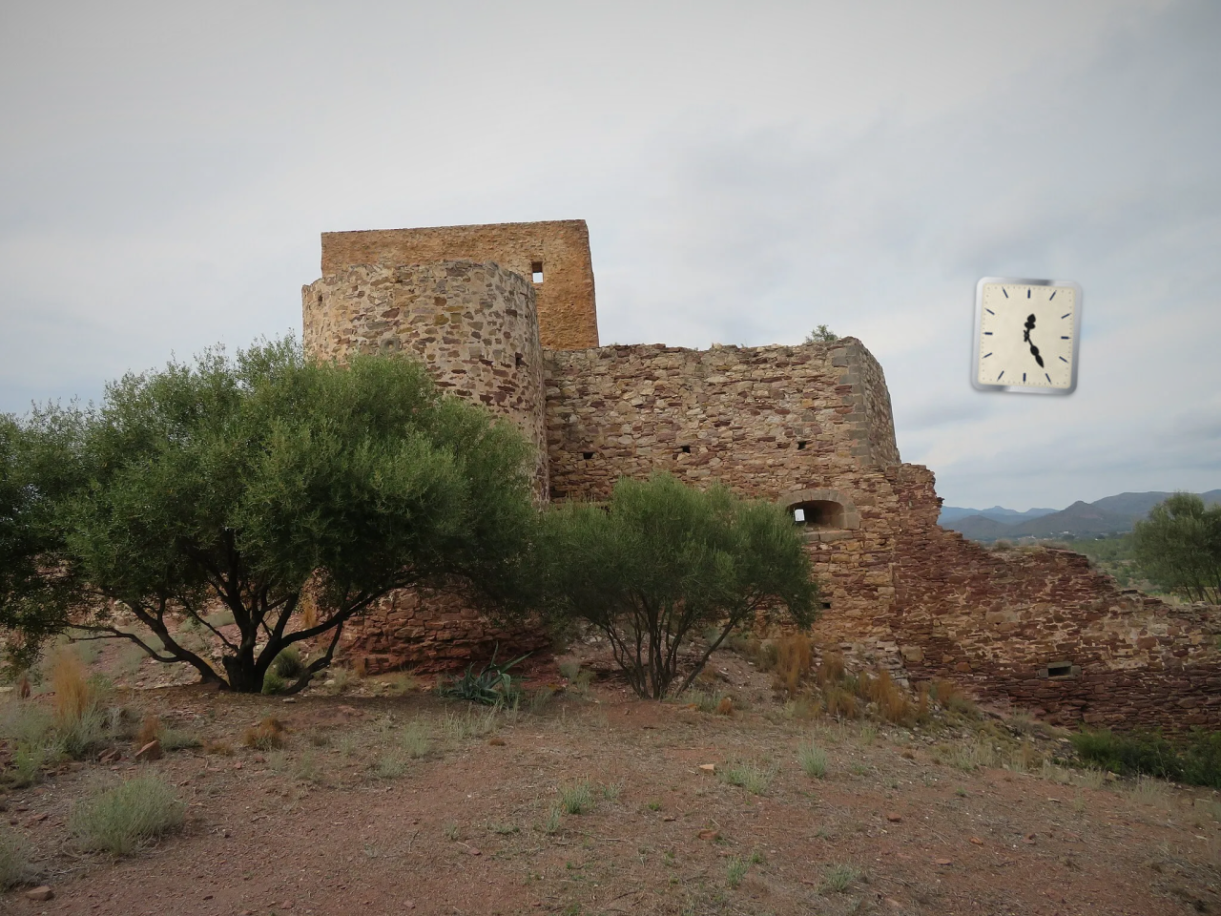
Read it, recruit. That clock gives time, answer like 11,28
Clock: 12,25
